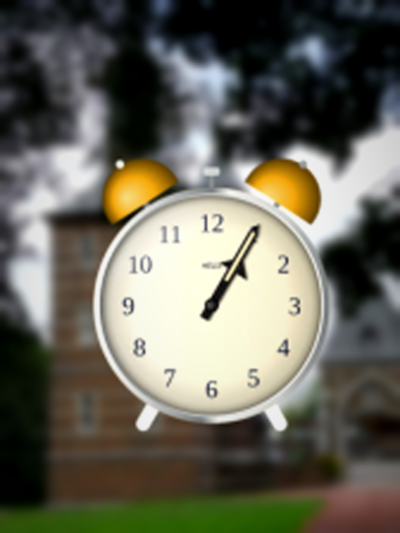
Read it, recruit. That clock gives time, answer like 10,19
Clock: 1,05
